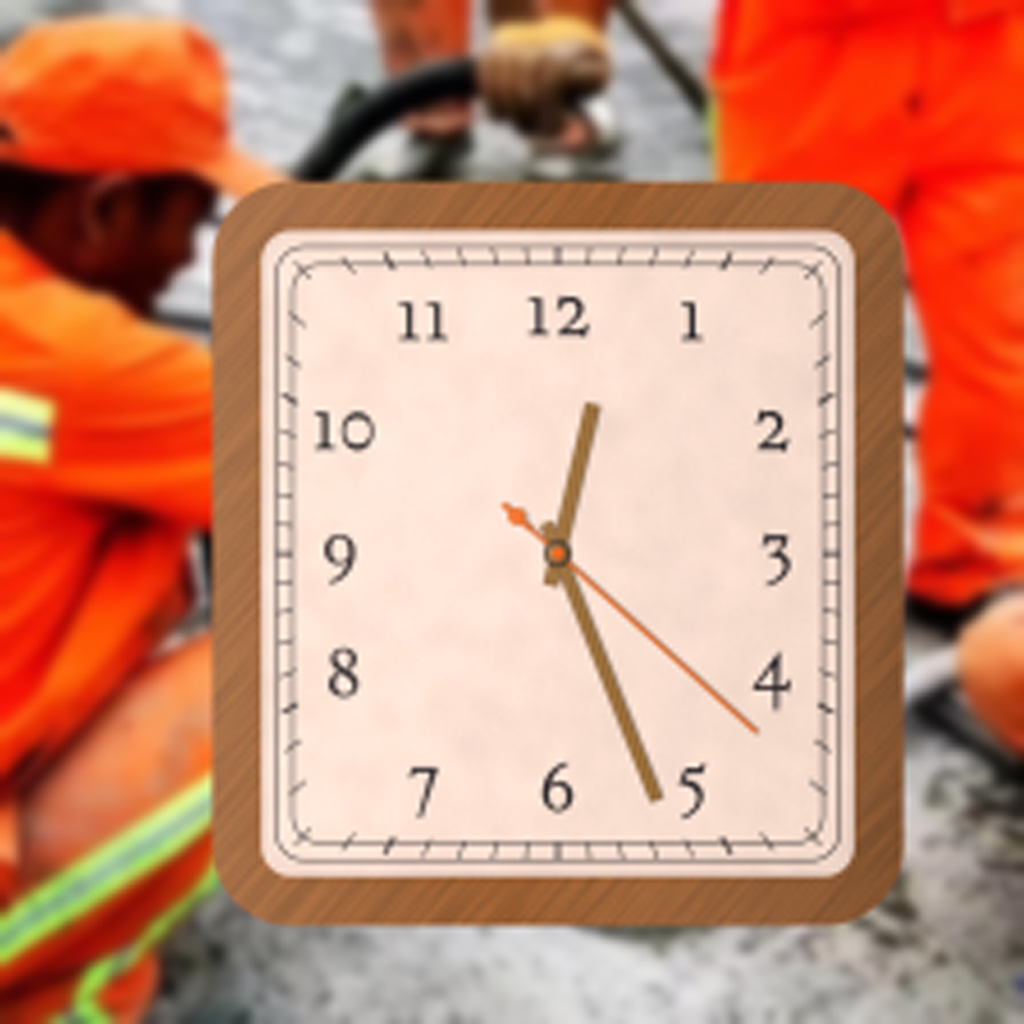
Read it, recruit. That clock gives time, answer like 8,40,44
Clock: 12,26,22
